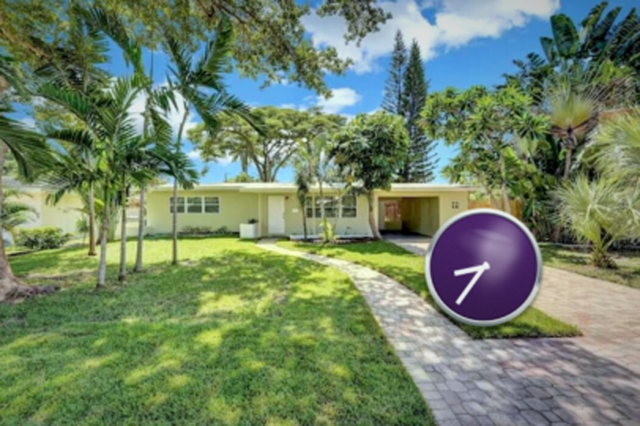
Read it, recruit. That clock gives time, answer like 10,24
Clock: 8,36
